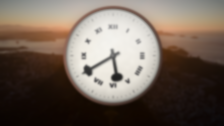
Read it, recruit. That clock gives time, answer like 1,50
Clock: 5,40
